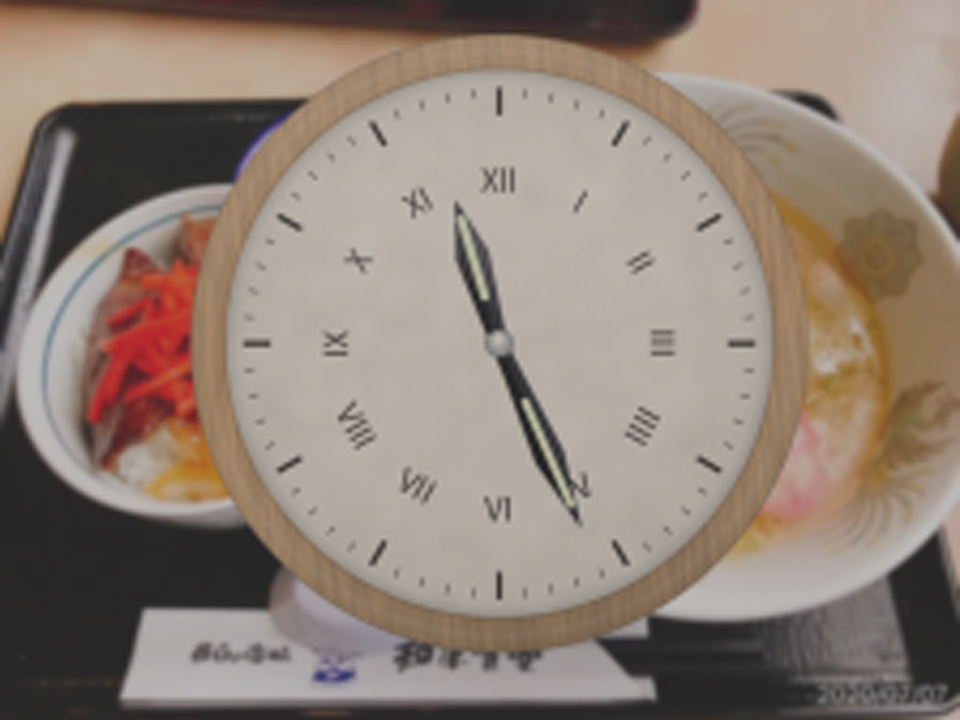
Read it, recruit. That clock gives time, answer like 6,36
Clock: 11,26
